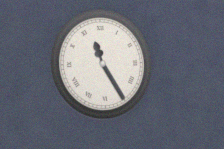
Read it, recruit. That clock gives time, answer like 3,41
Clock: 11,25
